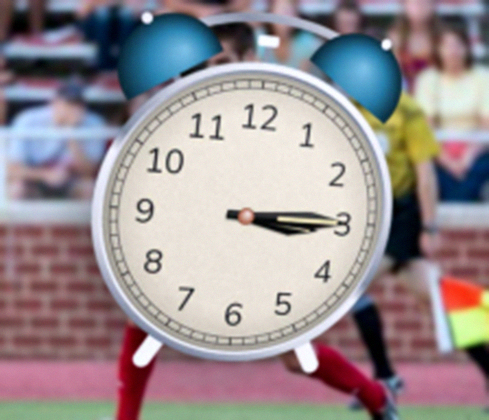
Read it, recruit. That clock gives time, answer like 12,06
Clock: 3,15
